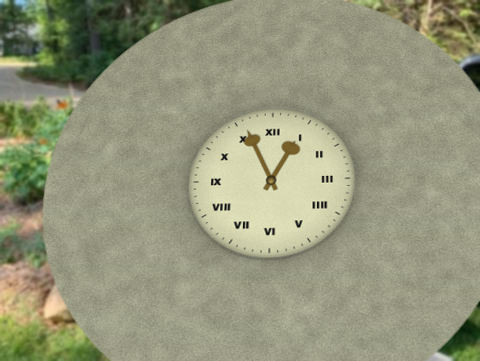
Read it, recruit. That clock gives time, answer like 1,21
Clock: 12,56
